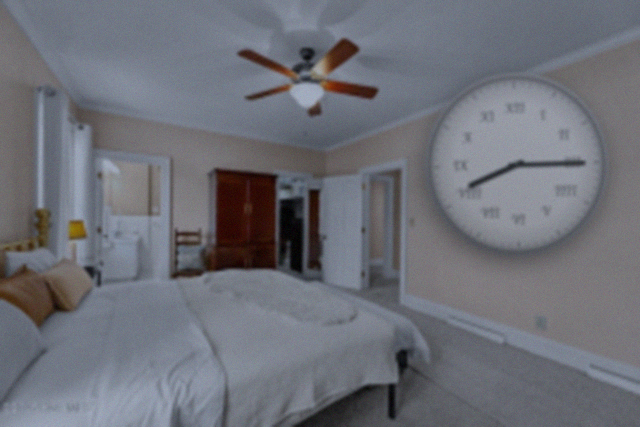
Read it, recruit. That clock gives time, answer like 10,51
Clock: 8,15
